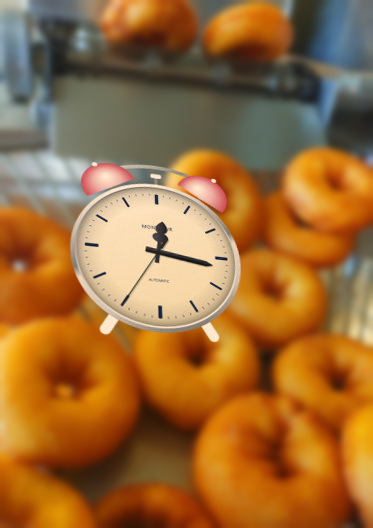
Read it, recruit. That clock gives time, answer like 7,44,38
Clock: 12,16,35
